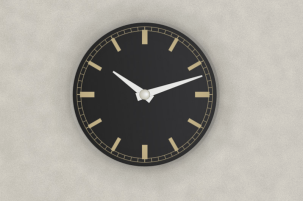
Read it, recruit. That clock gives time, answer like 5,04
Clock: 10,12
